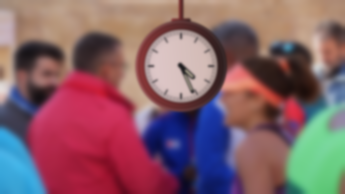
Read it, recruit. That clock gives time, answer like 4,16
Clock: 4,26
